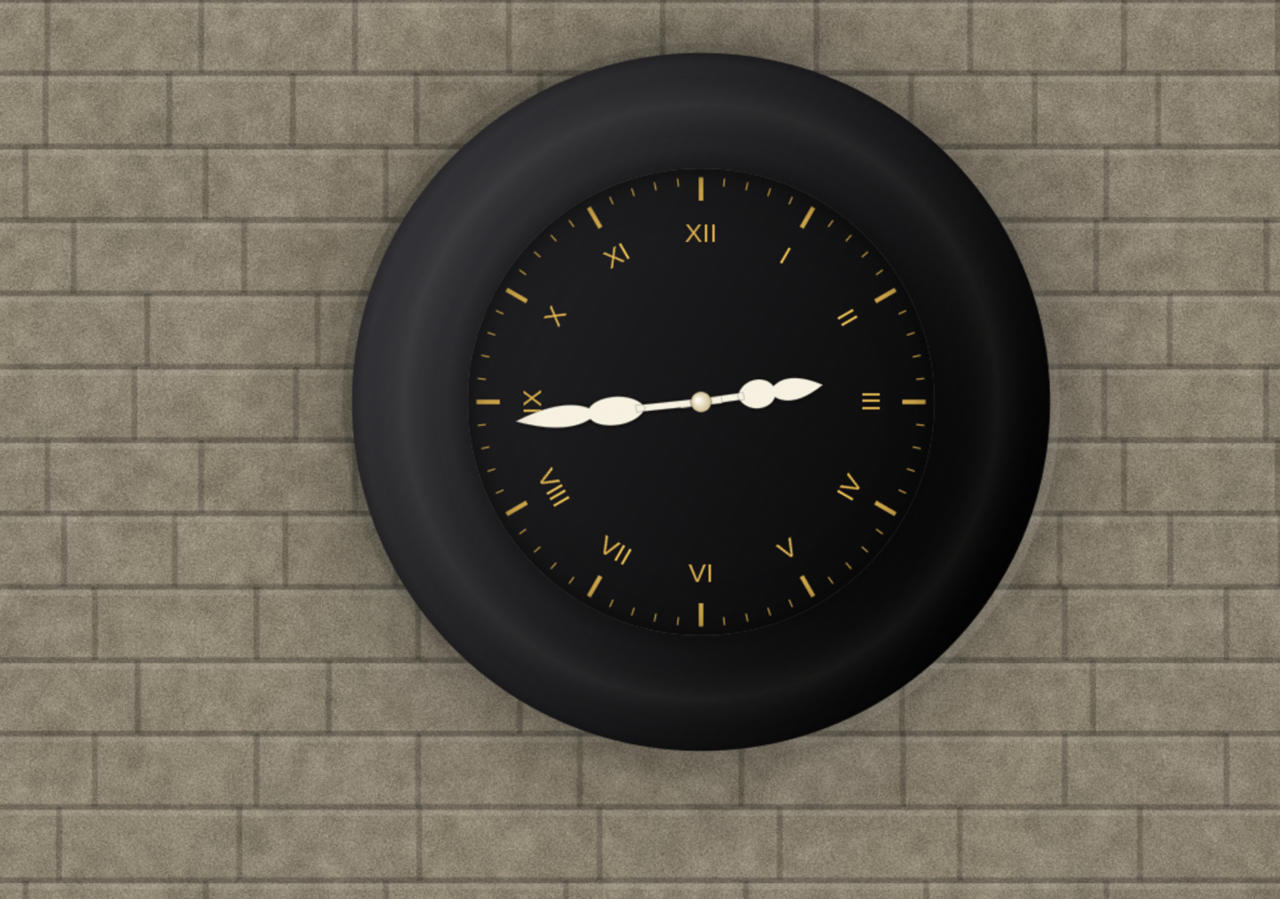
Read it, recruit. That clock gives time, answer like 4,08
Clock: 2,44
